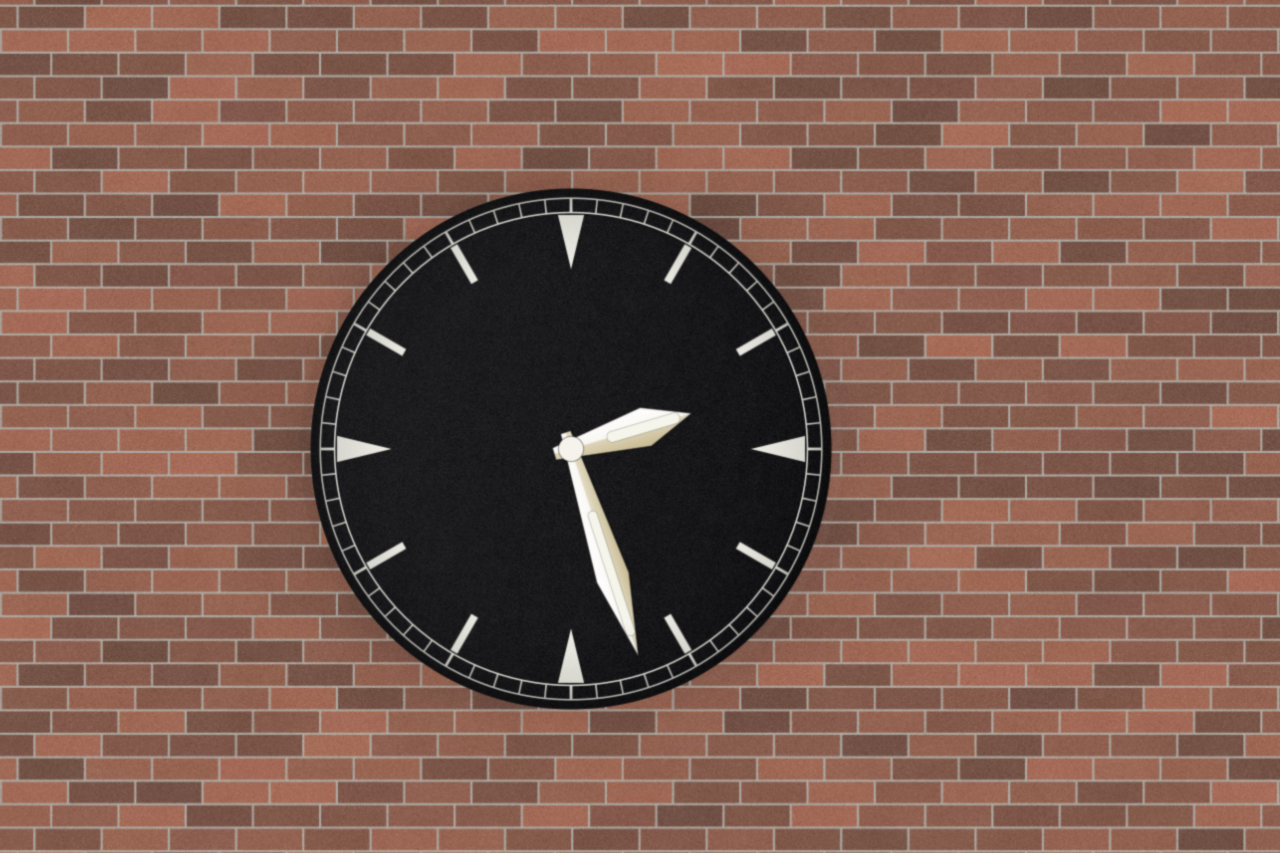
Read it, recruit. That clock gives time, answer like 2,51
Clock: 2,27
